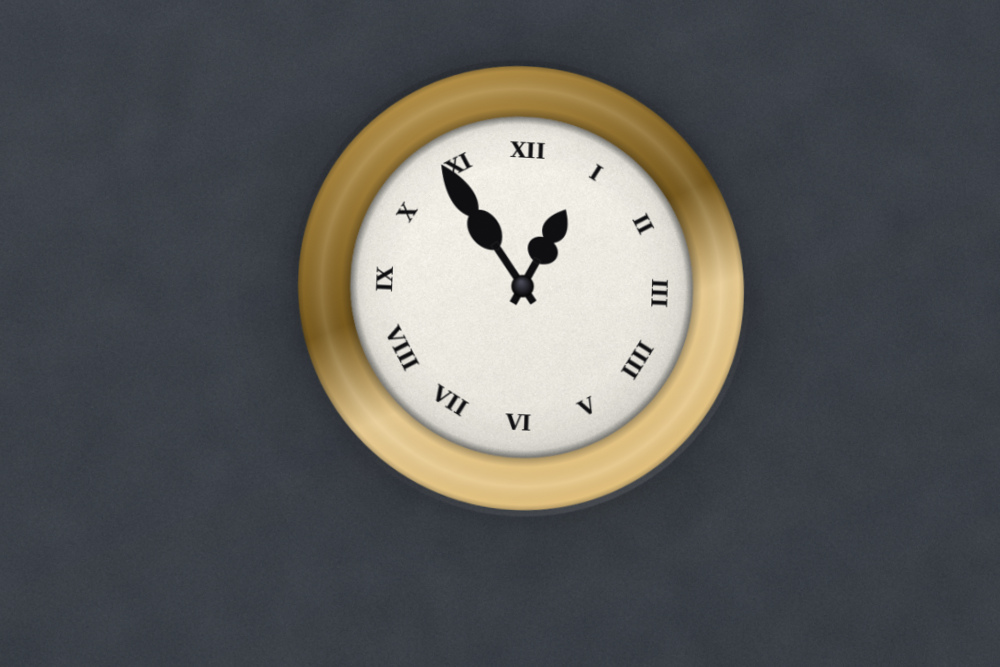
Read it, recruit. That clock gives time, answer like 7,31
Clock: 12,54
